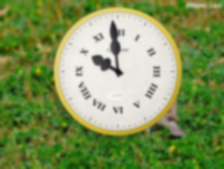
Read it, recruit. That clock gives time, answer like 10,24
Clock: 9,59
